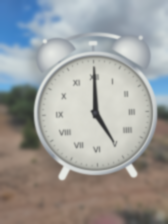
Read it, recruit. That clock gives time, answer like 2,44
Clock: 5,00
